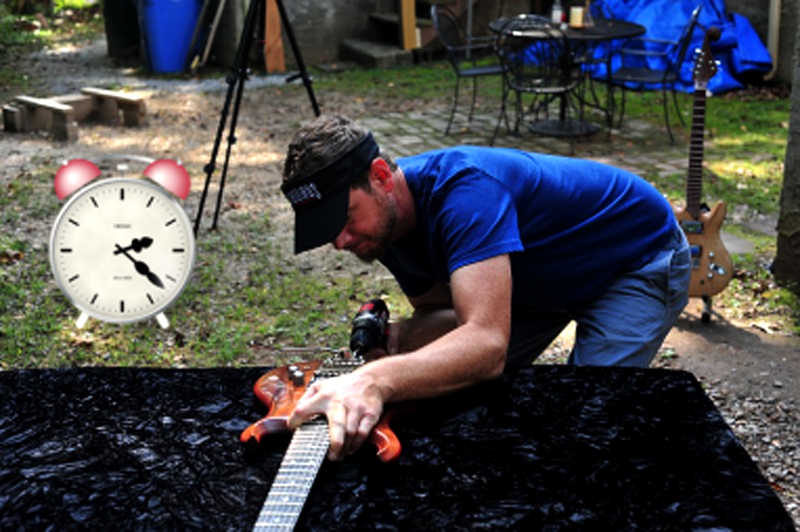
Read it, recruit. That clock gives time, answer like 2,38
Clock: 2,22
